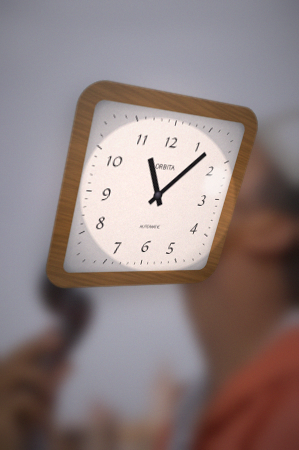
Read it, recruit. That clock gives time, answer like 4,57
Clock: 11,07
